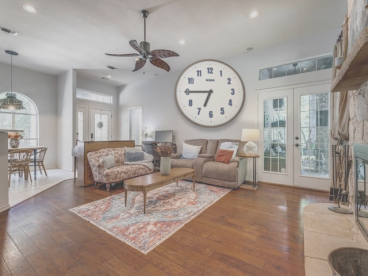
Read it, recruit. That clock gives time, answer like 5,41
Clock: 6,45
